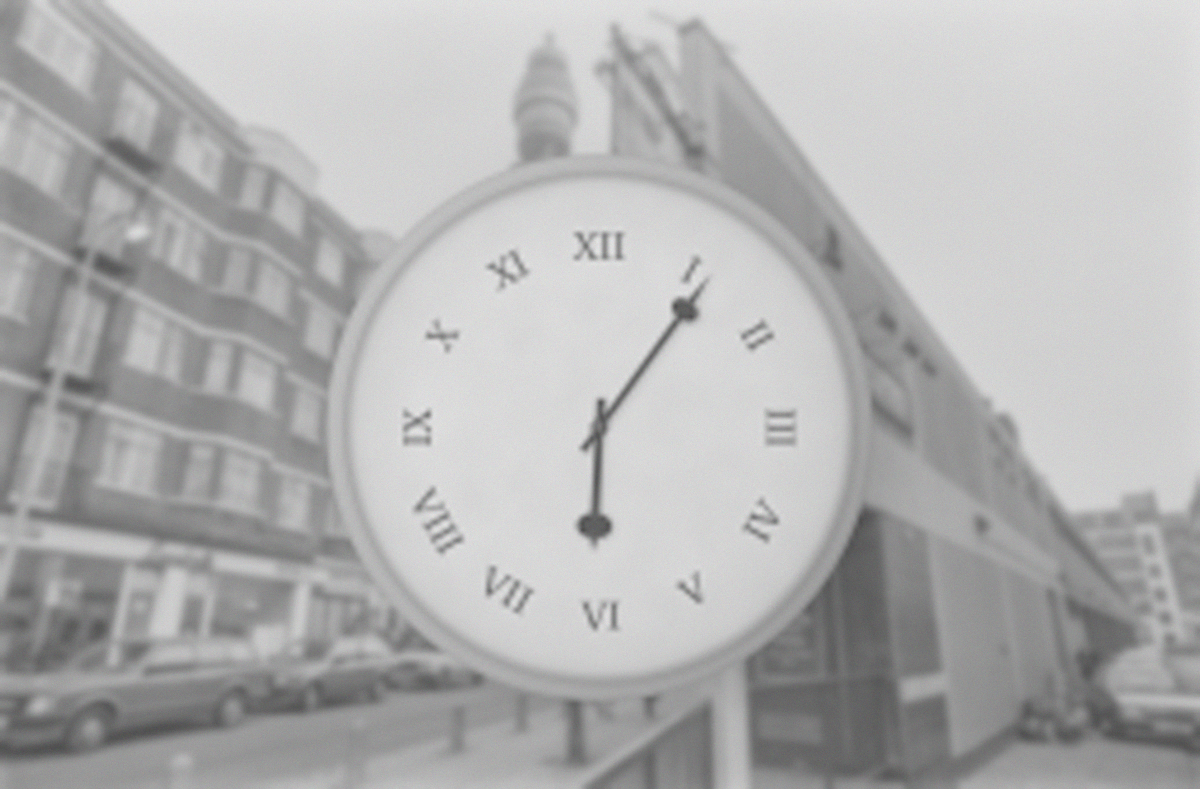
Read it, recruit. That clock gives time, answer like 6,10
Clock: 6,06
